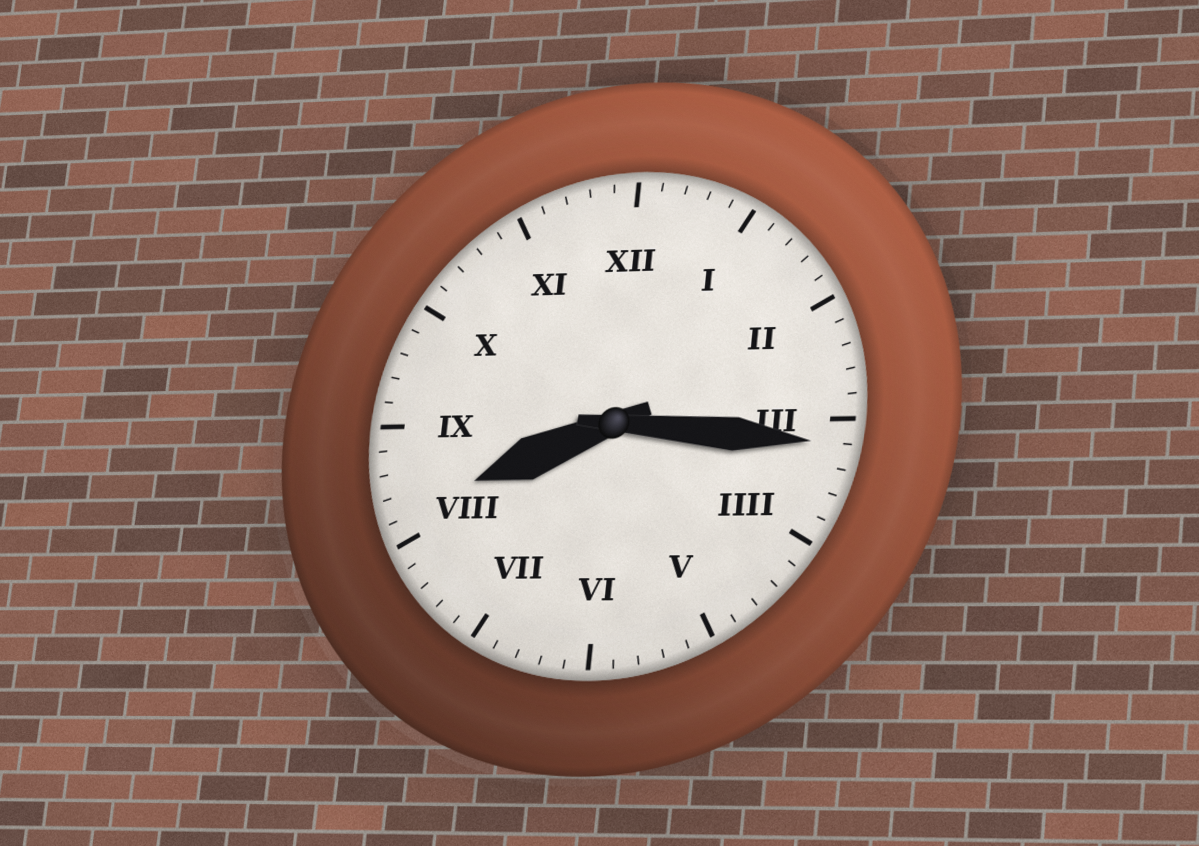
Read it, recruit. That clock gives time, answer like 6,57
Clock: 8,16
